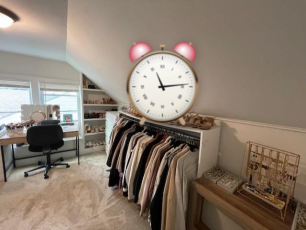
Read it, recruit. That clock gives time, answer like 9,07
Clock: 11,14
